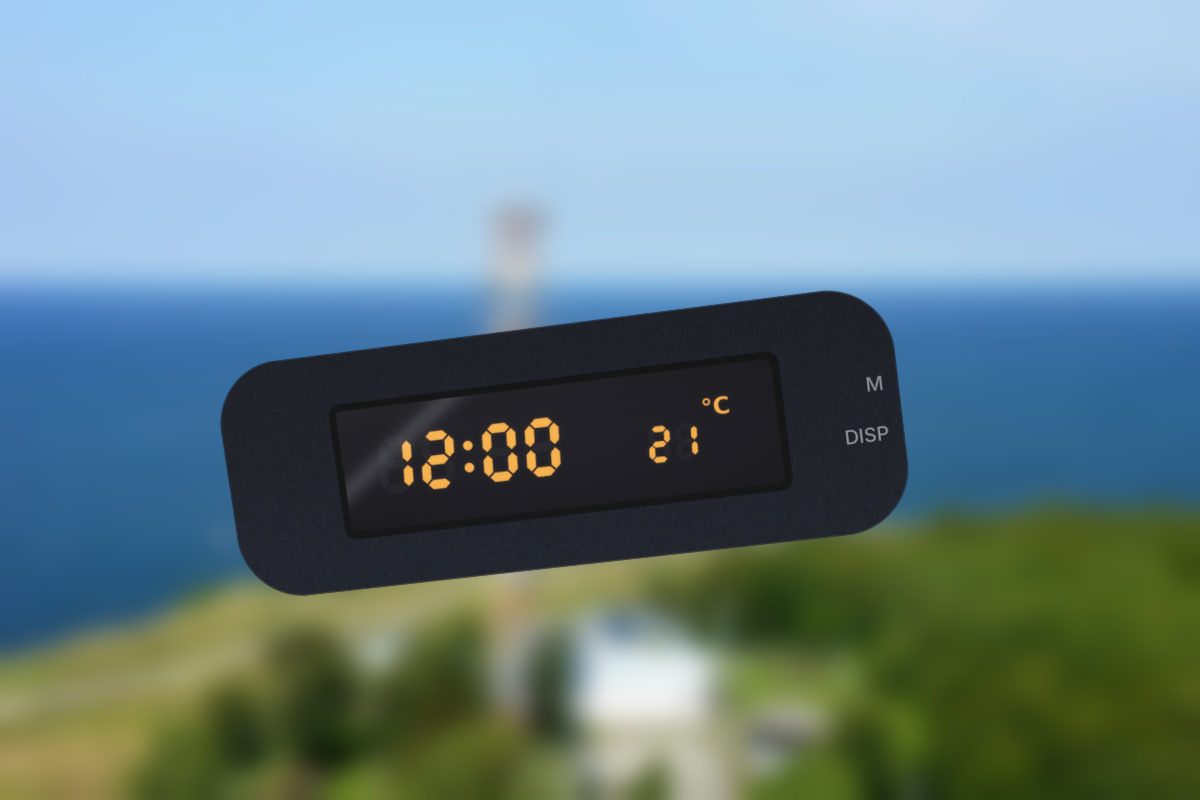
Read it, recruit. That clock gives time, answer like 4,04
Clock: 12,00
